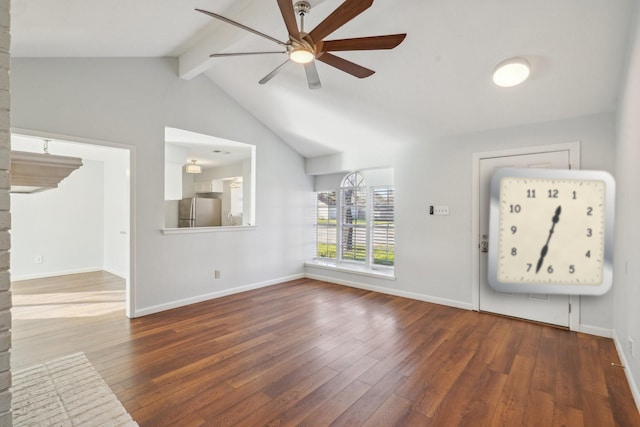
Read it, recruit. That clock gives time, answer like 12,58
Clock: 12,33
